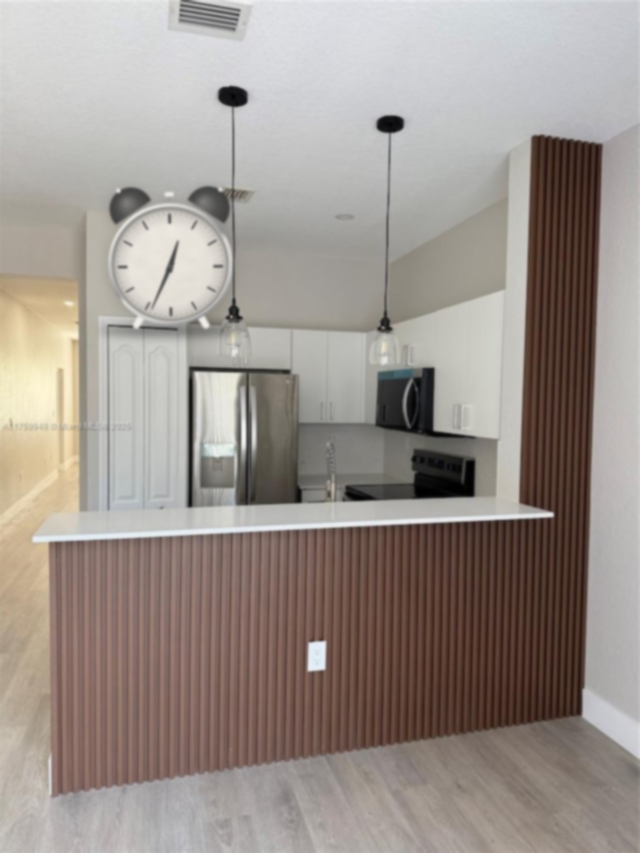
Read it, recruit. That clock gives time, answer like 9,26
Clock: 12,34
